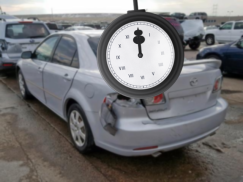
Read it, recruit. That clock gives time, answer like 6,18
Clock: 12,00
